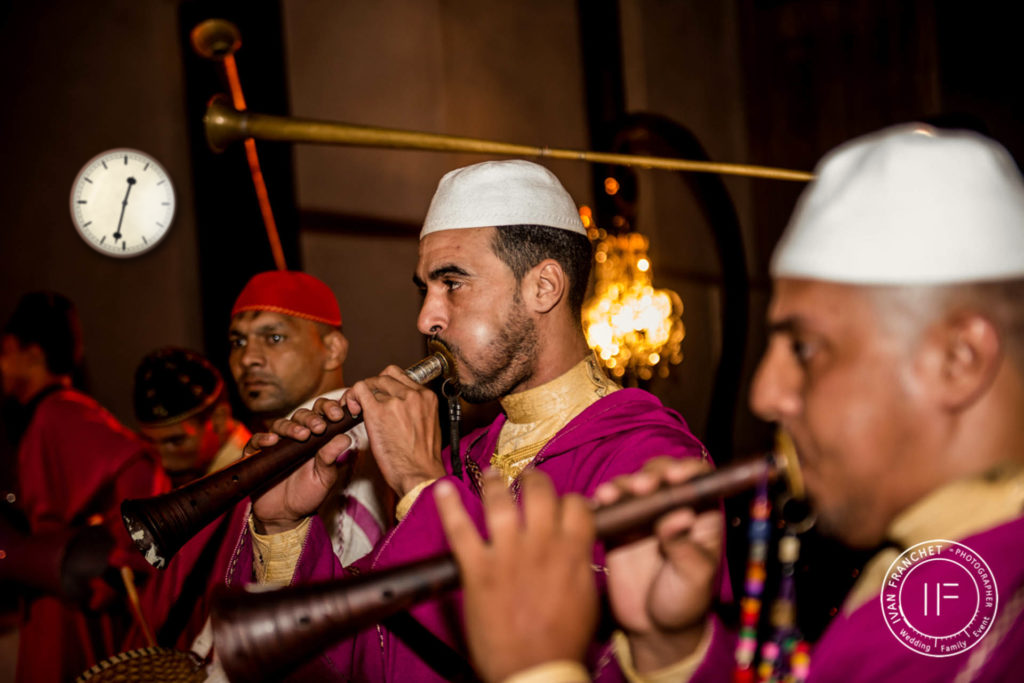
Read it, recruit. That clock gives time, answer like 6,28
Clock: 12,32
